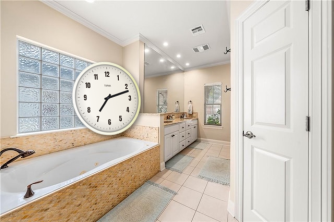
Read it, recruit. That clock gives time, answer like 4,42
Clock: 7,12
